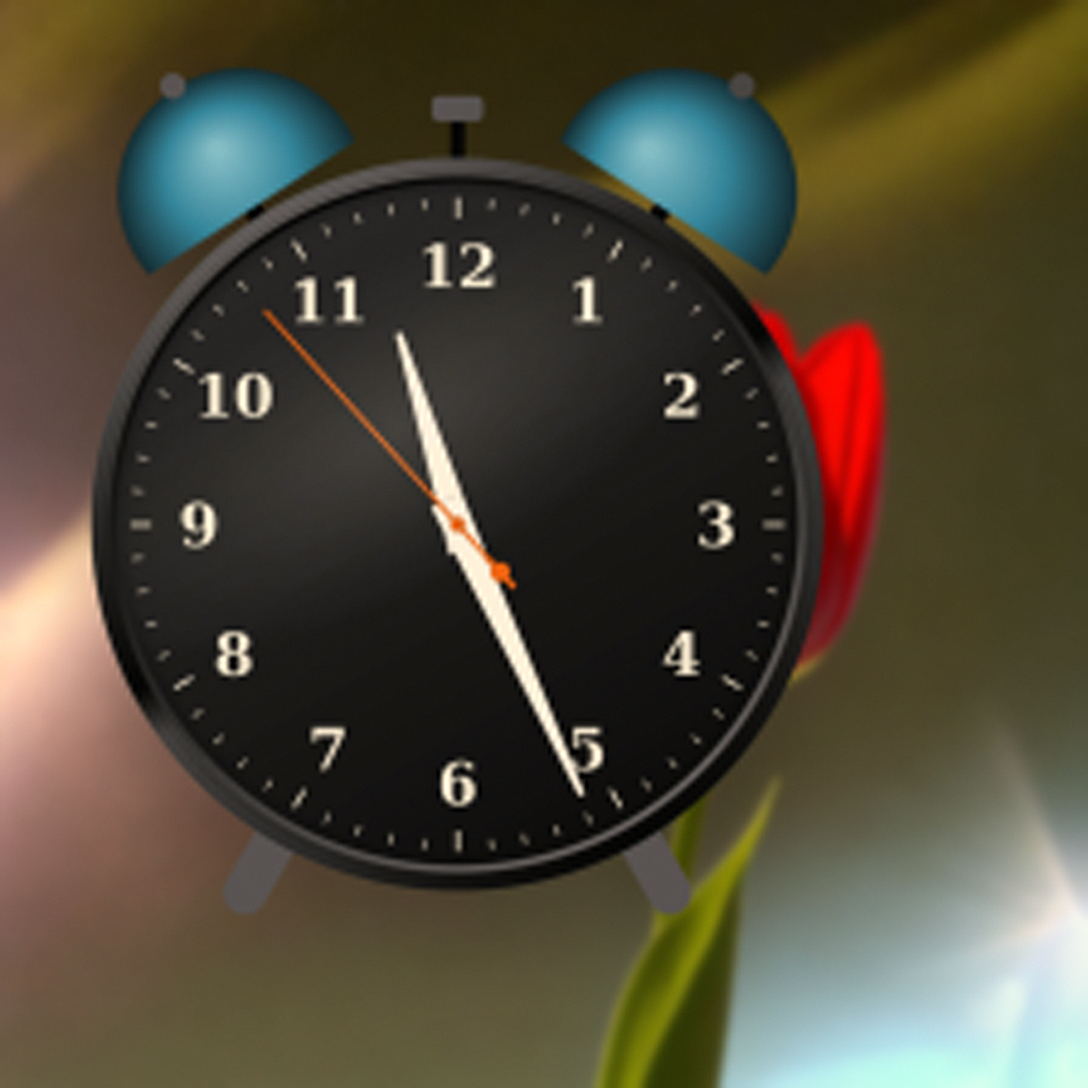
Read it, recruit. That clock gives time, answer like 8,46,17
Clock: 11,25,53
